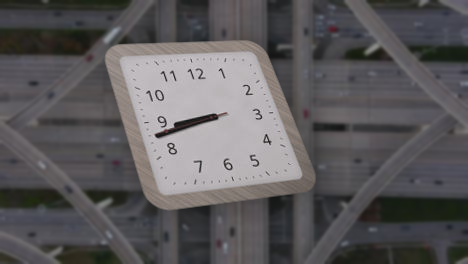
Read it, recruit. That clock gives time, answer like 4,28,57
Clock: 8,42,43
